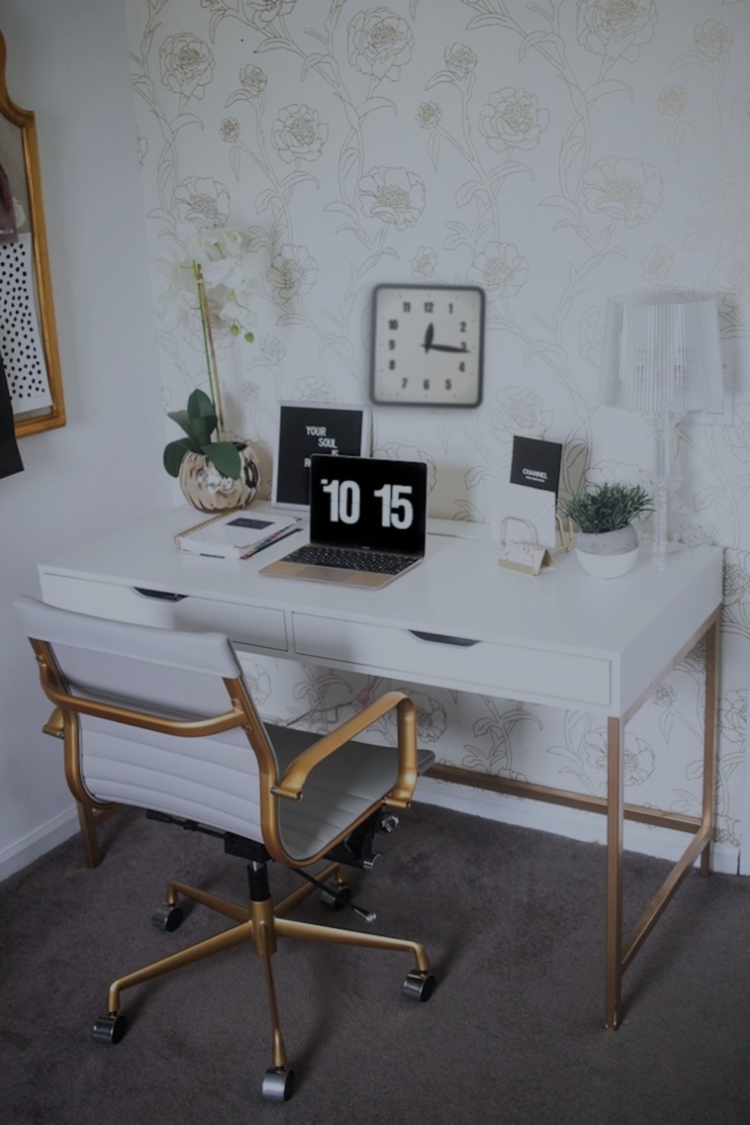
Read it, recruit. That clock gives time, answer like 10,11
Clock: 12,16
